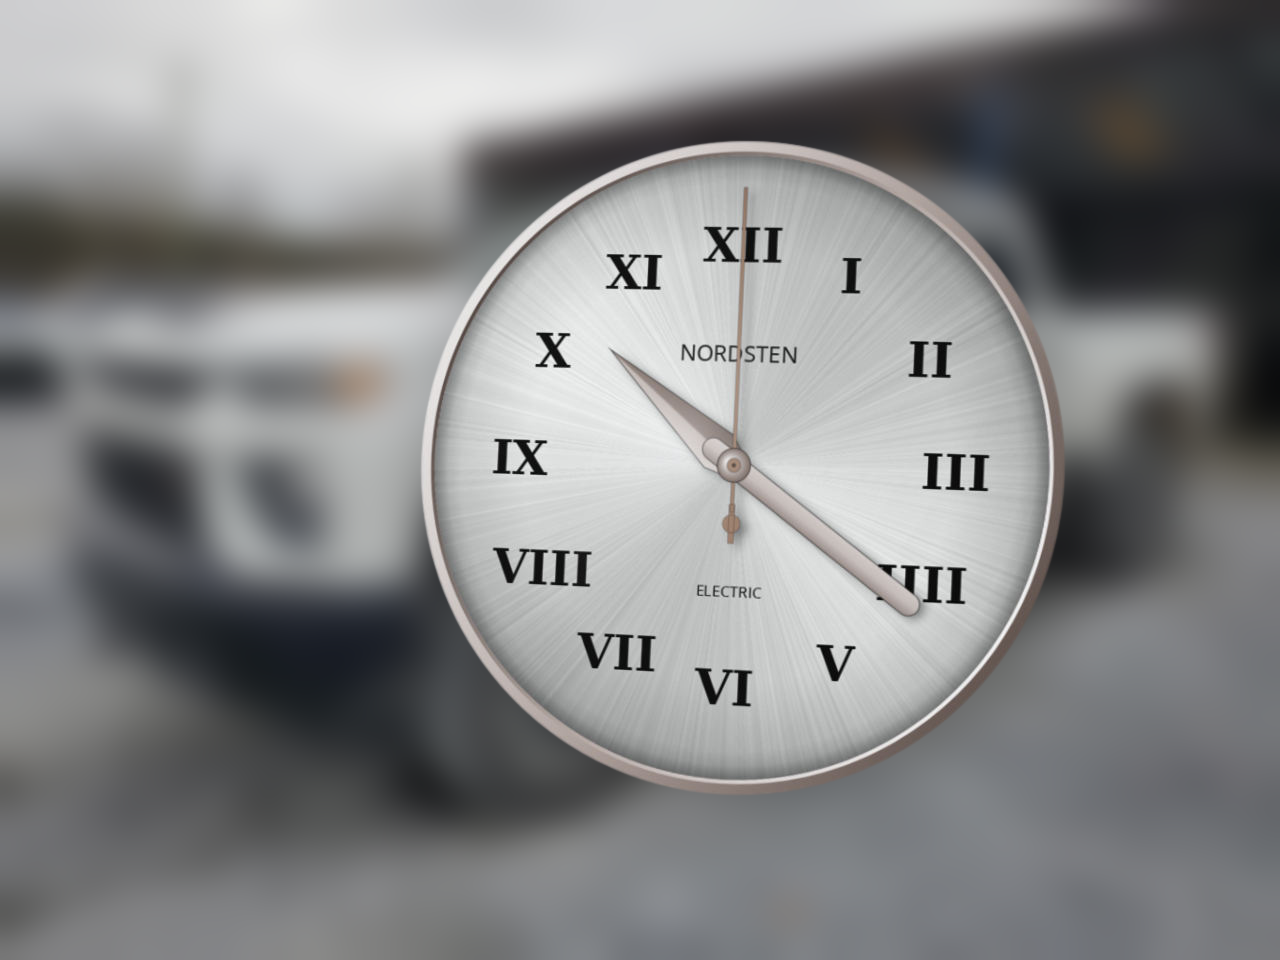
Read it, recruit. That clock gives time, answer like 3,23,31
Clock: 10,21,00
